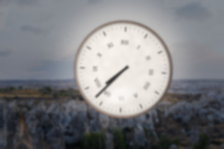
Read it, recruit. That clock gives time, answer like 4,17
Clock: 7,37
